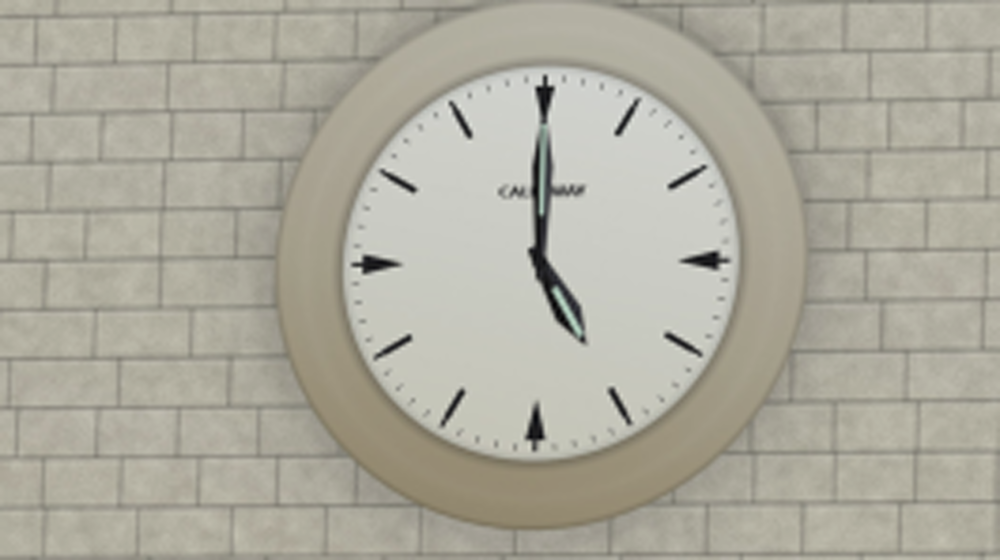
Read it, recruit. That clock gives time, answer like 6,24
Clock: 5,00
